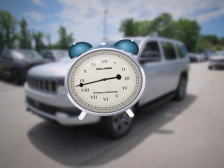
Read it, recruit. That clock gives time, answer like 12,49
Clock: 2,43
